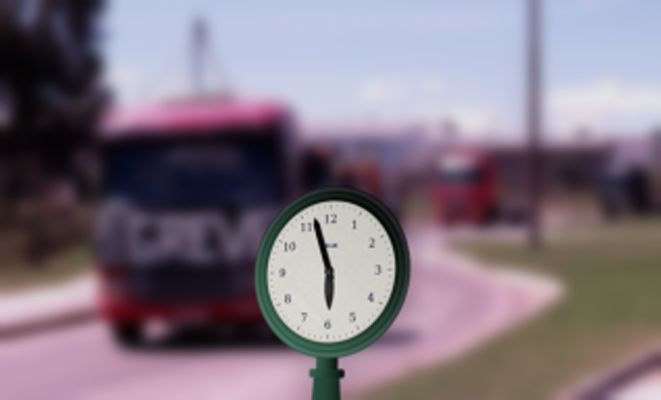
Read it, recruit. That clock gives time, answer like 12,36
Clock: 5,57
